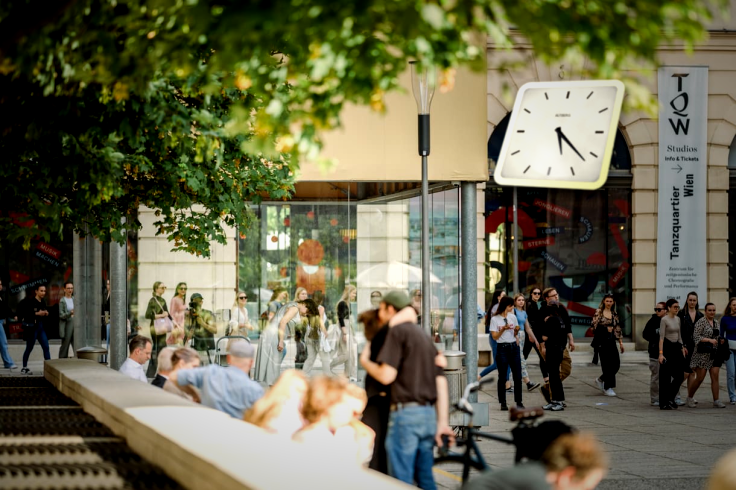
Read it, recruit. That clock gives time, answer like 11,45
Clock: 5,22
